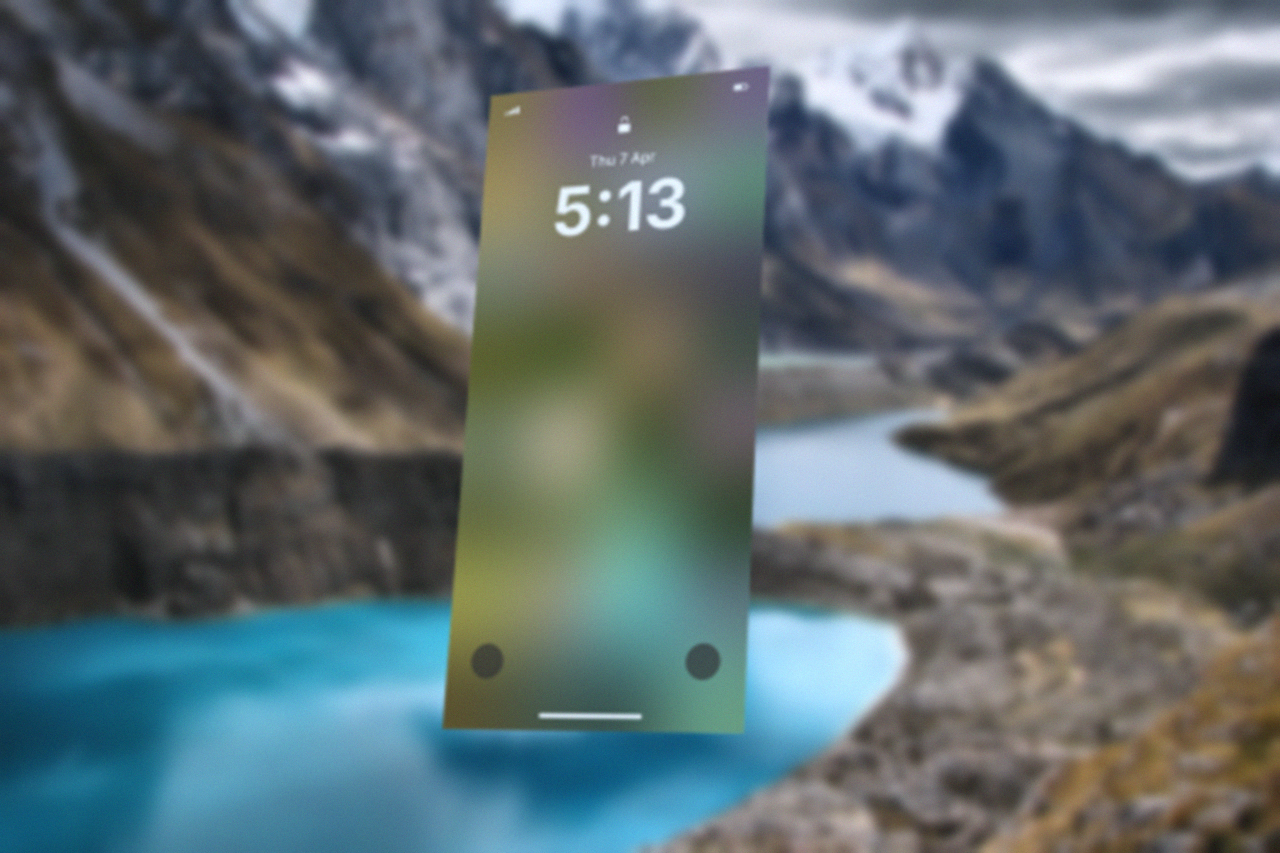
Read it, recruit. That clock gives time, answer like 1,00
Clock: 5,13
